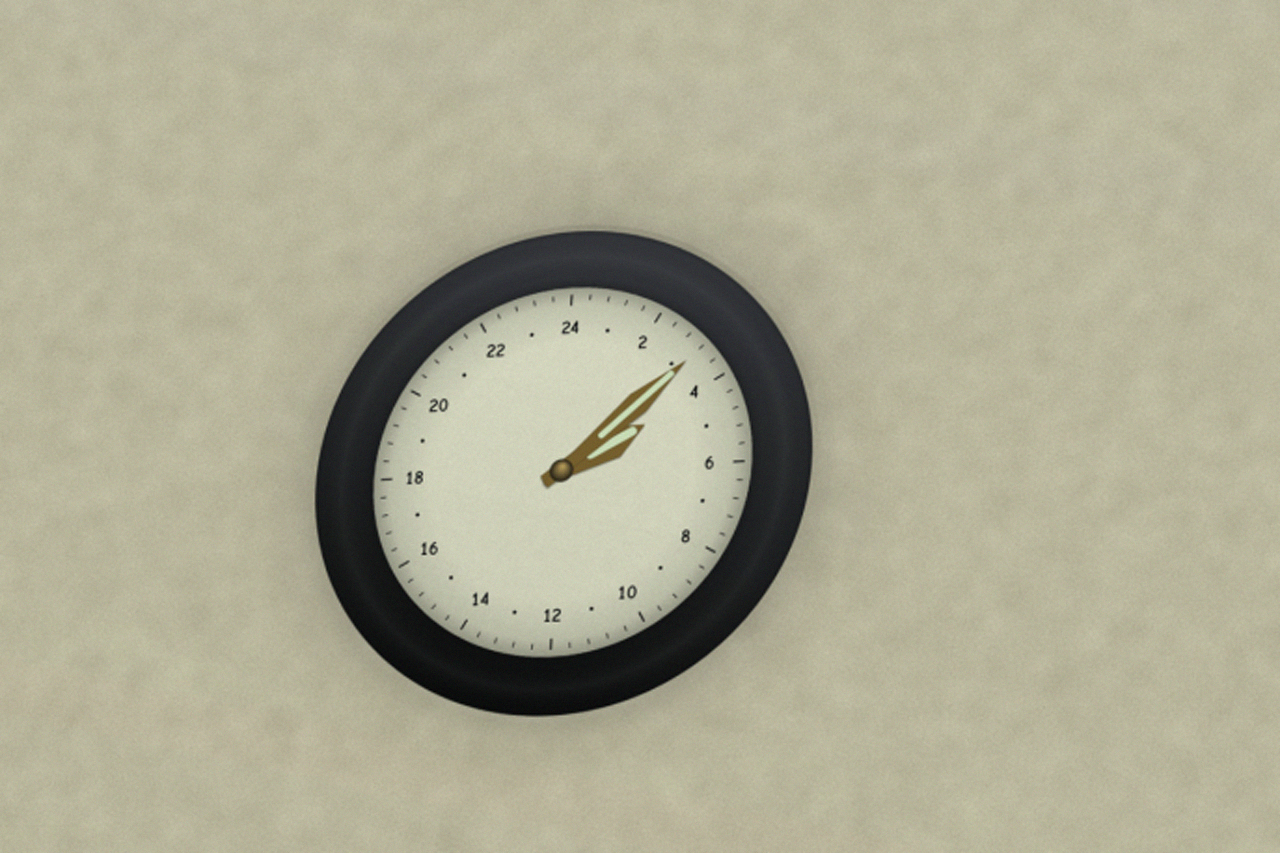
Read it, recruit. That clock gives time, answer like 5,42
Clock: 4,08
